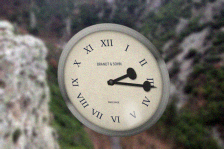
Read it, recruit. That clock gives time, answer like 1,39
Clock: 2,16
